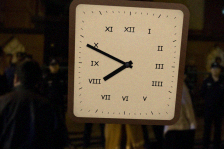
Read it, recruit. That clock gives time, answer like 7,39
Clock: 7,49
